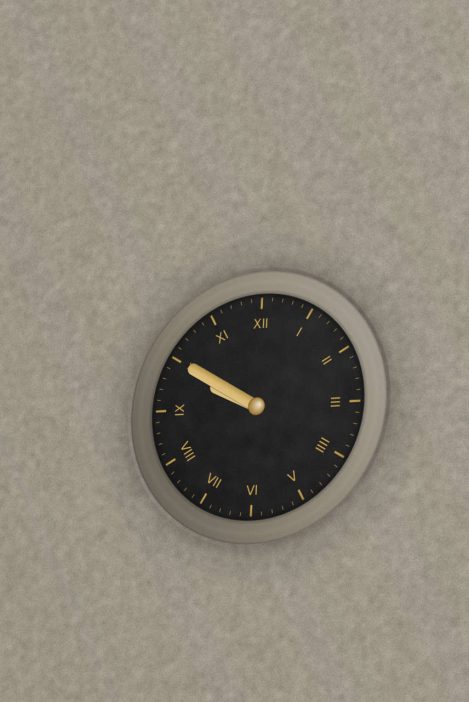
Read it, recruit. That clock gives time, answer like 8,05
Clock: 9,50
